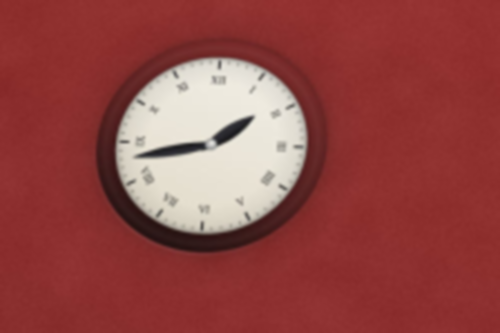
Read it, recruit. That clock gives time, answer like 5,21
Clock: 1,43
